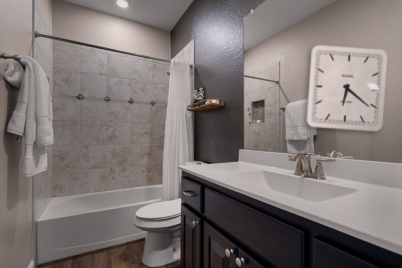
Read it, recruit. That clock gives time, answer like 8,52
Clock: 6,21
